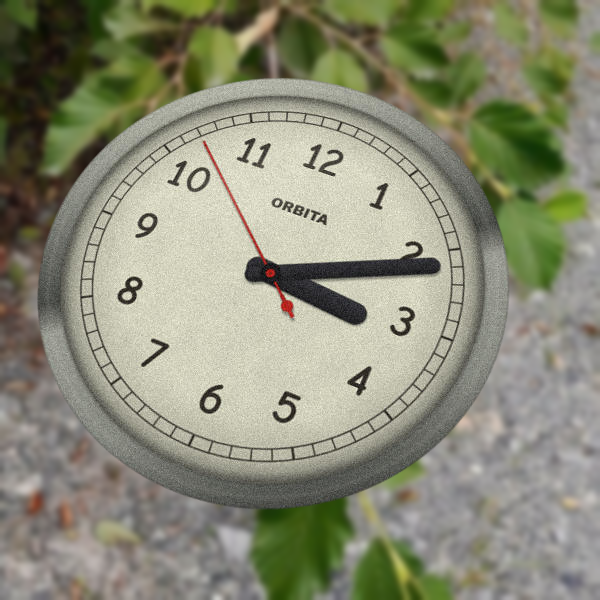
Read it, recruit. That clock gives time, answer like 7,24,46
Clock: 3,10,52
